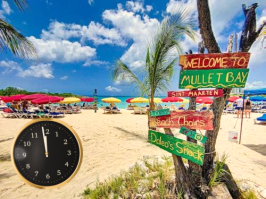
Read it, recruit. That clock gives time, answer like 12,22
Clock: 11,59
